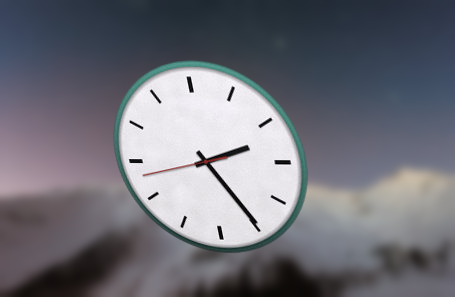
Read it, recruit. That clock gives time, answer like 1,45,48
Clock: 2,24,43
